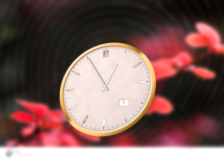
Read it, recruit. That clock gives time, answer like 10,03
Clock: 12,55
